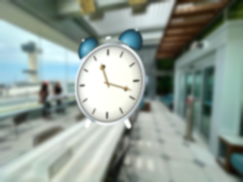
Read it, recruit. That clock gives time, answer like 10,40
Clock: 11,18
